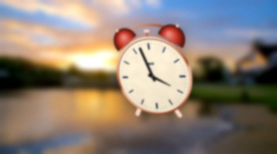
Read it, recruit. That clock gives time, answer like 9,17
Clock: 3,57
